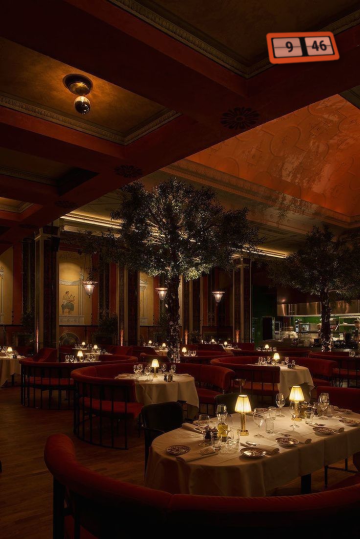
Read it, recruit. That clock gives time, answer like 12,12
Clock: 9,46
